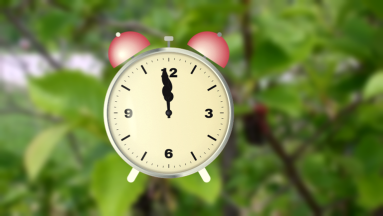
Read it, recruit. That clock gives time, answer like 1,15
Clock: 11,59
